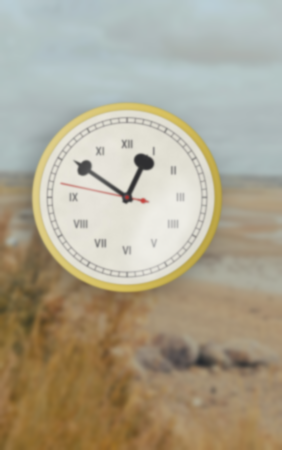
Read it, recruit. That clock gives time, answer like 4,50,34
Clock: 12,50,47
